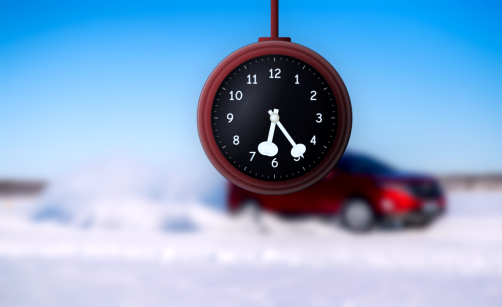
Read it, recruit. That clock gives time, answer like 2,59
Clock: 6,24
